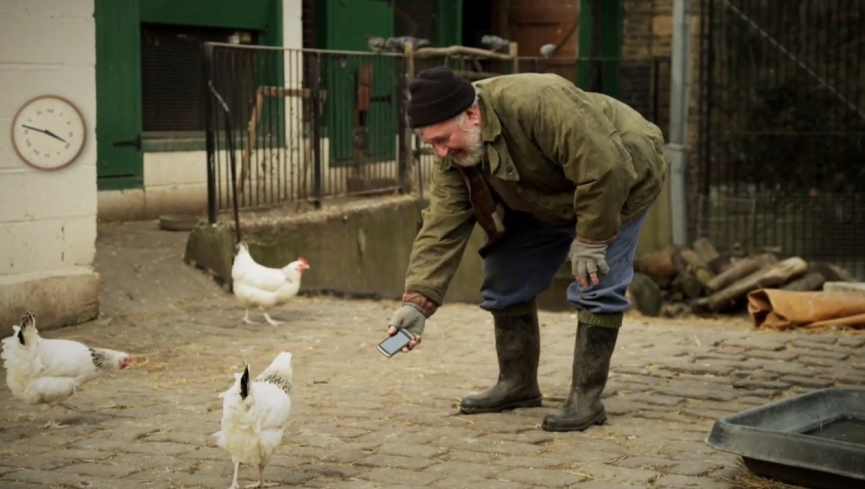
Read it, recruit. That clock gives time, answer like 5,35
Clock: 3,47
